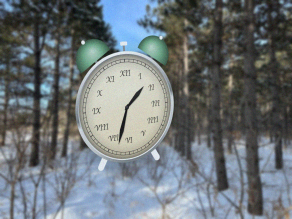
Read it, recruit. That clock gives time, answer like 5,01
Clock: 1,33
